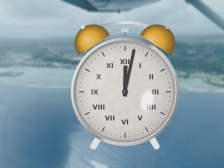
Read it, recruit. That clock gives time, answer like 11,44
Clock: 12,02
